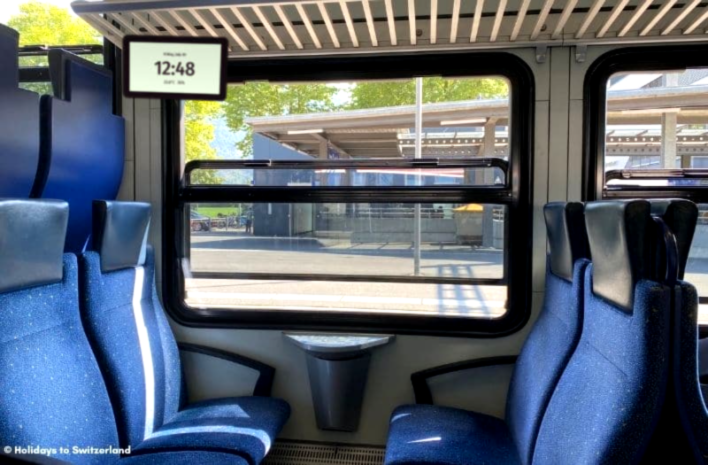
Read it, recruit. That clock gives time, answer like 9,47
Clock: 12,48
